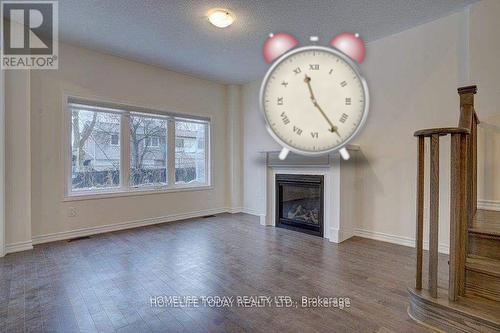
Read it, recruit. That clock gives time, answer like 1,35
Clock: 11,24
